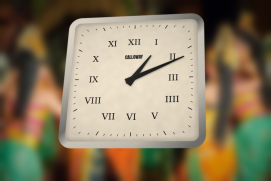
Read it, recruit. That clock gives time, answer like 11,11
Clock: 1,11
